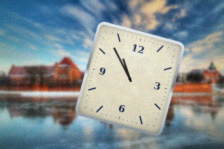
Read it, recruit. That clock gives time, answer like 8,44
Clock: 10,53
